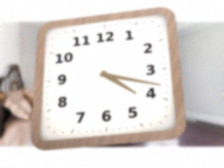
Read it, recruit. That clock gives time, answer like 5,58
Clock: 4,18
